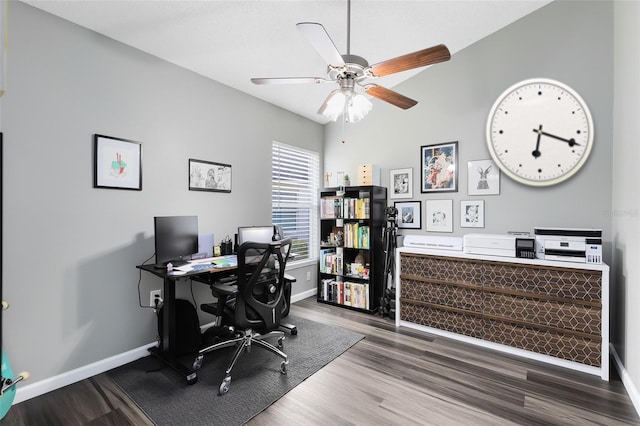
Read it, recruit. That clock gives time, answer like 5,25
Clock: 6,18
